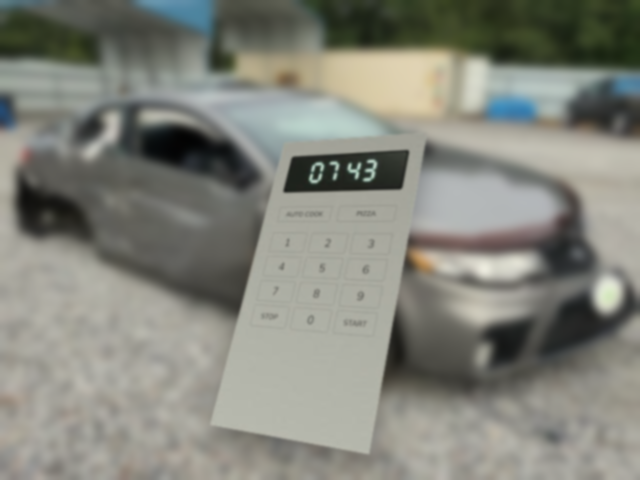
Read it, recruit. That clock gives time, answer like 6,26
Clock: 7,43
